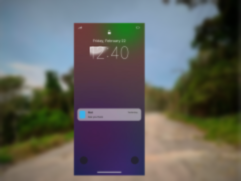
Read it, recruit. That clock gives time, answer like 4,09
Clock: 12,40
